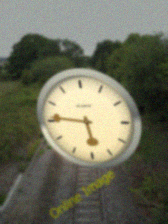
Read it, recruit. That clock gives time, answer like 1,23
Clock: 5,46
